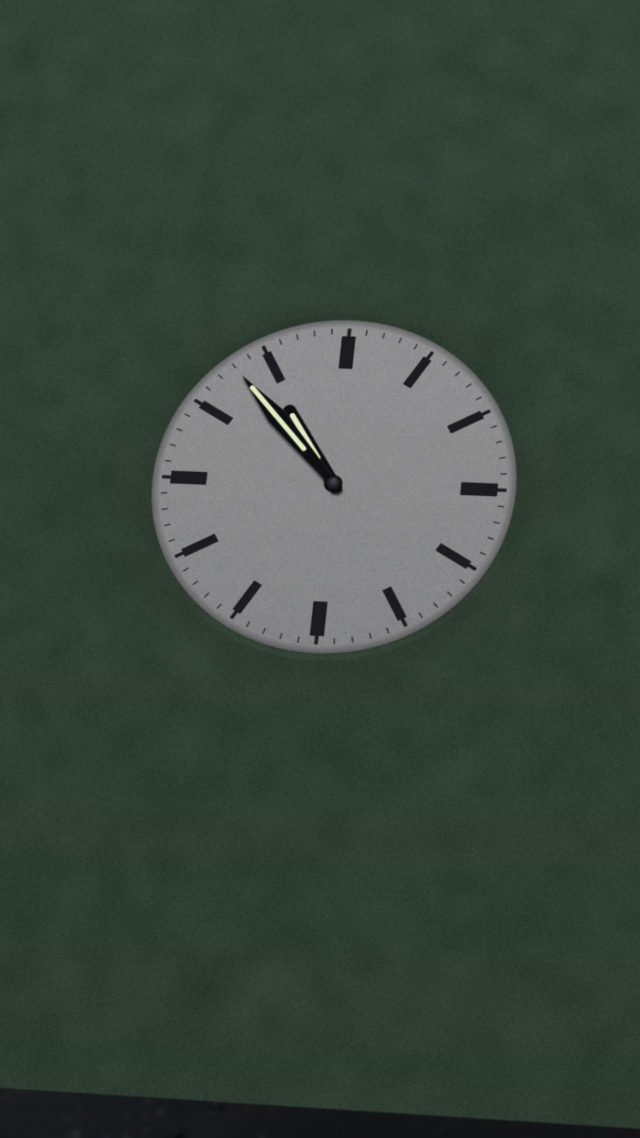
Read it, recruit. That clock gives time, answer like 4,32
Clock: 10,53
